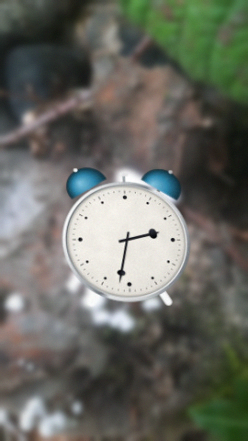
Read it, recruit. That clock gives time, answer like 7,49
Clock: 2,32
